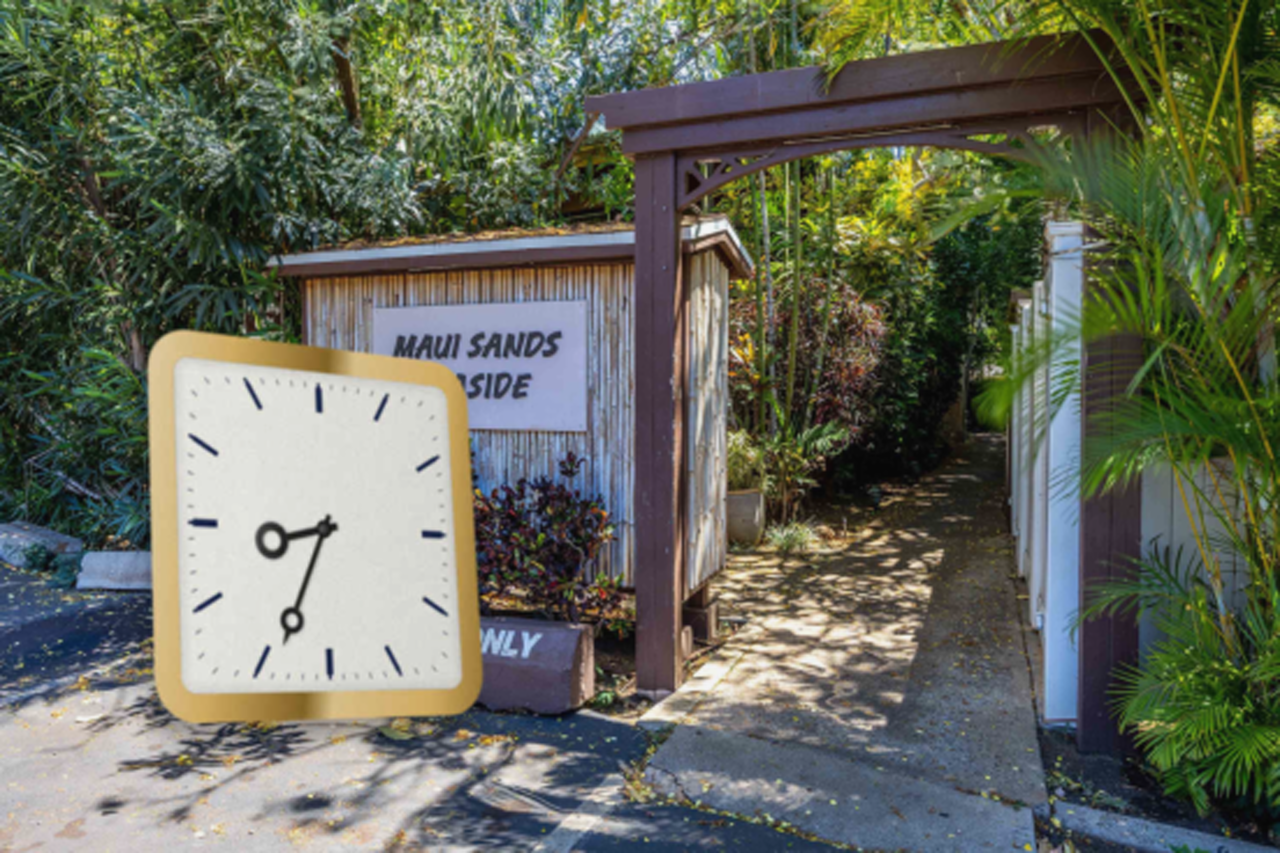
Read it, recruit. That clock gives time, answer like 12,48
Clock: 8,34
